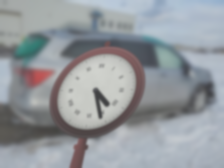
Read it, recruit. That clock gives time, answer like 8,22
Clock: 4,26
